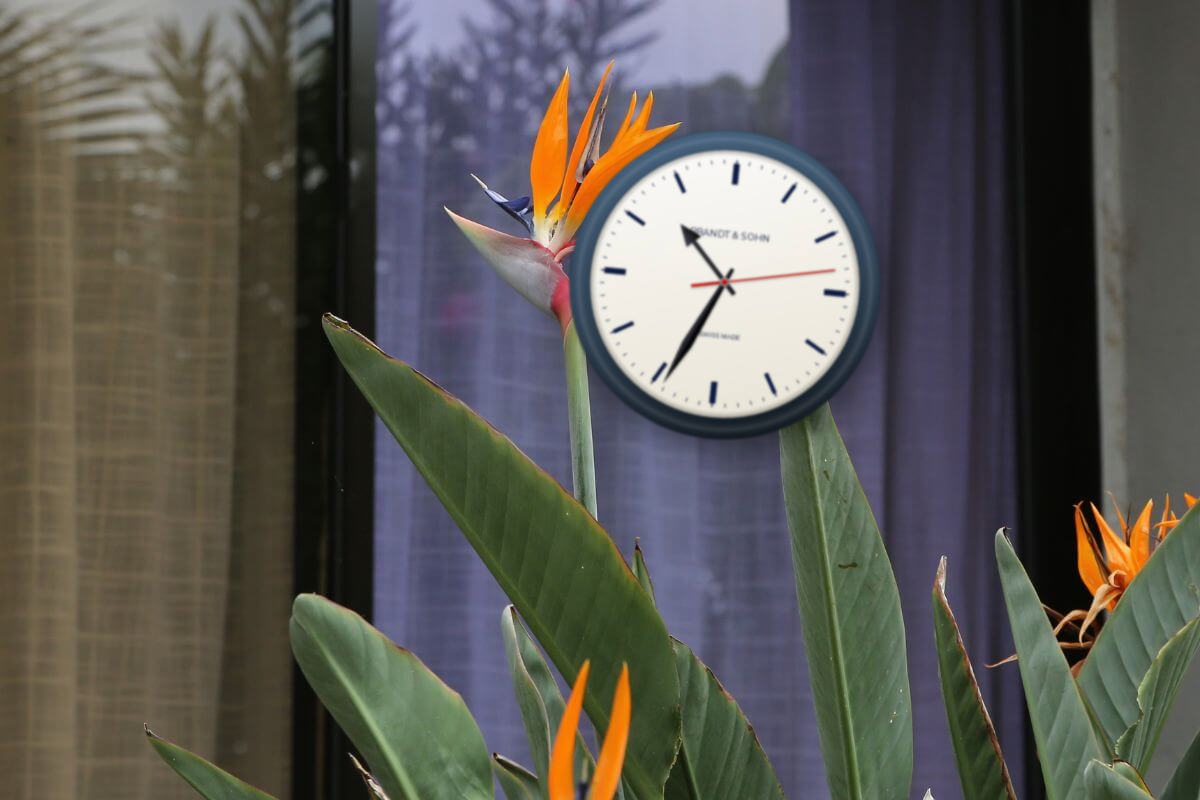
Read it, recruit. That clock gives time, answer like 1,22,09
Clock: 10,34,13
